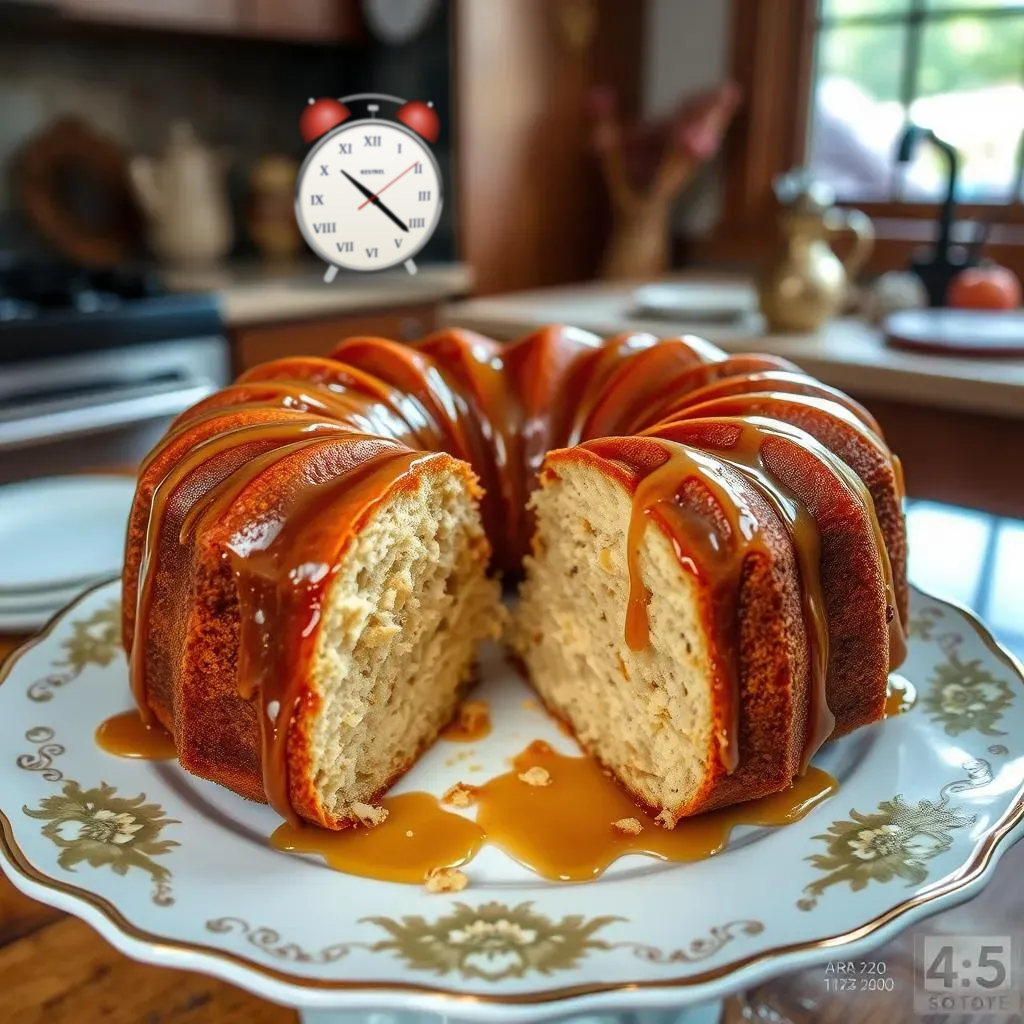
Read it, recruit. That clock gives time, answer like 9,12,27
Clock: 10,22,09
